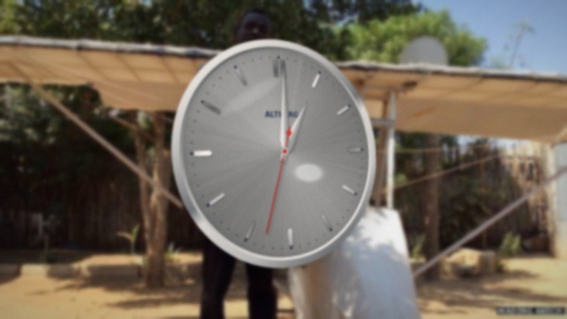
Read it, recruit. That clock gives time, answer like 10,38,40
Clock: 1,00,33
